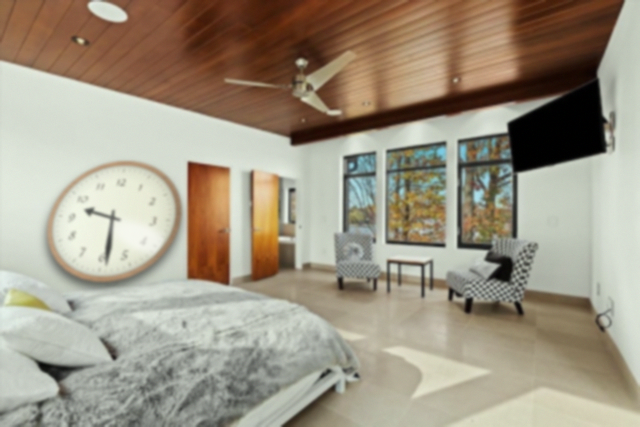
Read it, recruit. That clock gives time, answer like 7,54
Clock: 9,29
